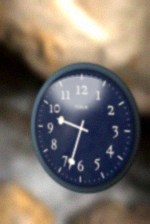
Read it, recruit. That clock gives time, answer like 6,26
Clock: 9,33
